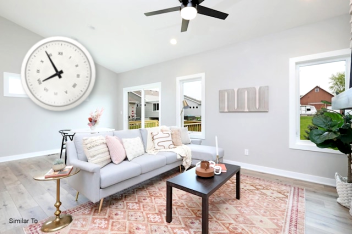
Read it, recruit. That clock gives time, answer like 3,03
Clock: 7,54
